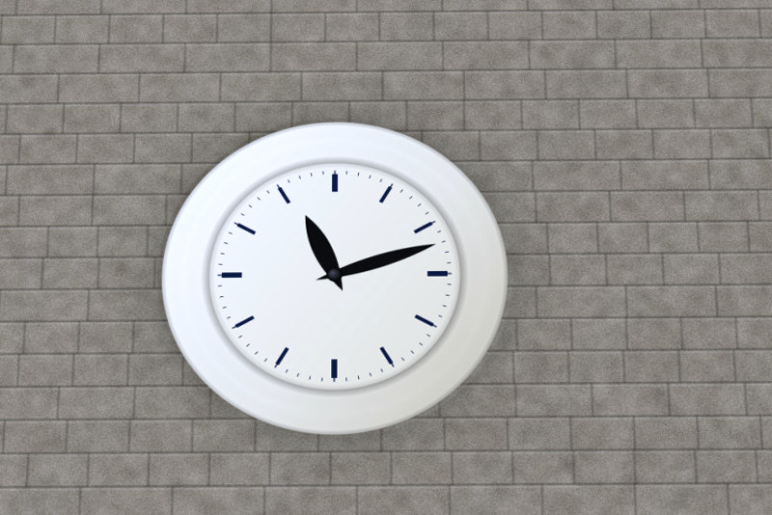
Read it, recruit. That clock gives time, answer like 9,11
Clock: 11,12
